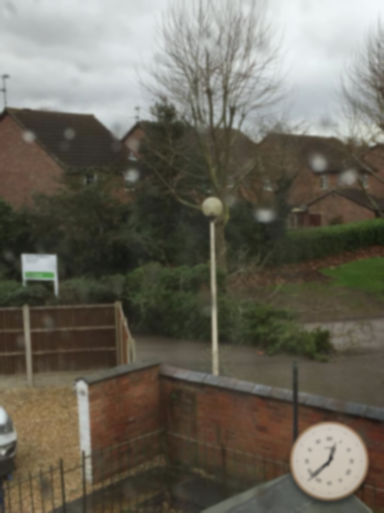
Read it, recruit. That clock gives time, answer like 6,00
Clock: 12,38
